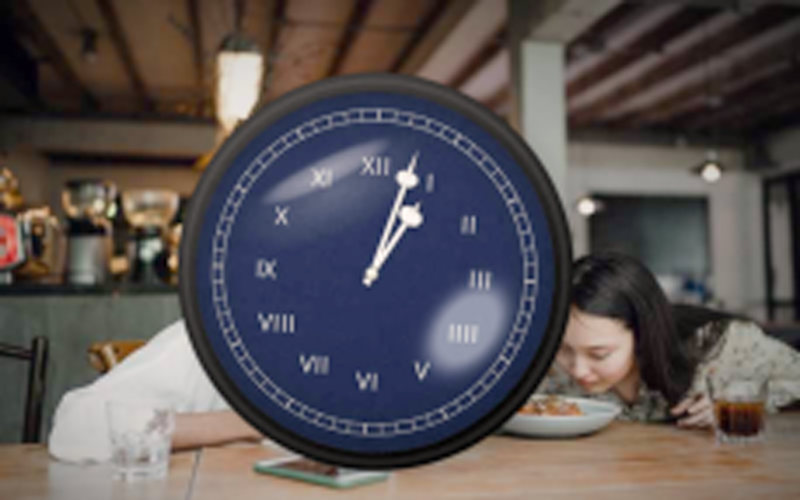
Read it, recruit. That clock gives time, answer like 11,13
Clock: 1,03
